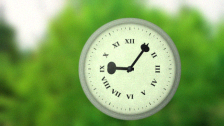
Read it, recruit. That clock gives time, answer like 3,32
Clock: 9,06
